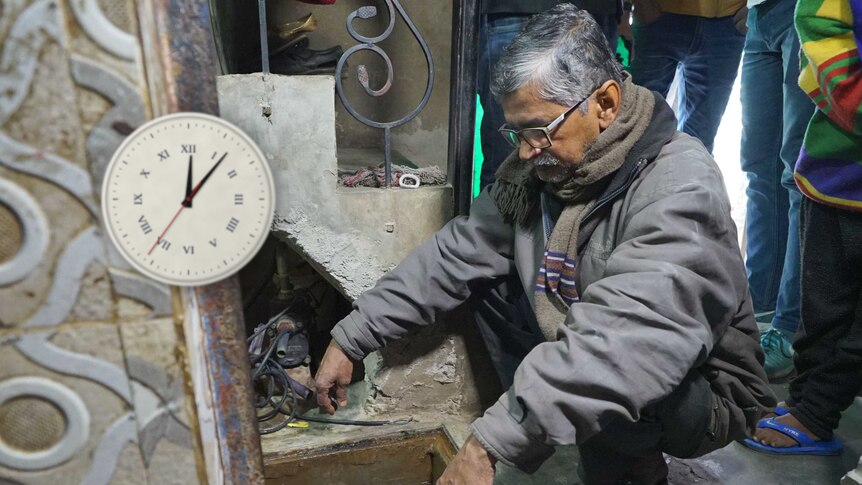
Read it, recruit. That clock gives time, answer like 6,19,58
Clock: 12,06,36
